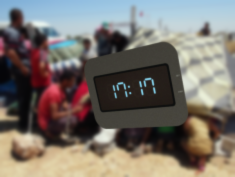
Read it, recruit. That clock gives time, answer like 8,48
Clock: 17,17
